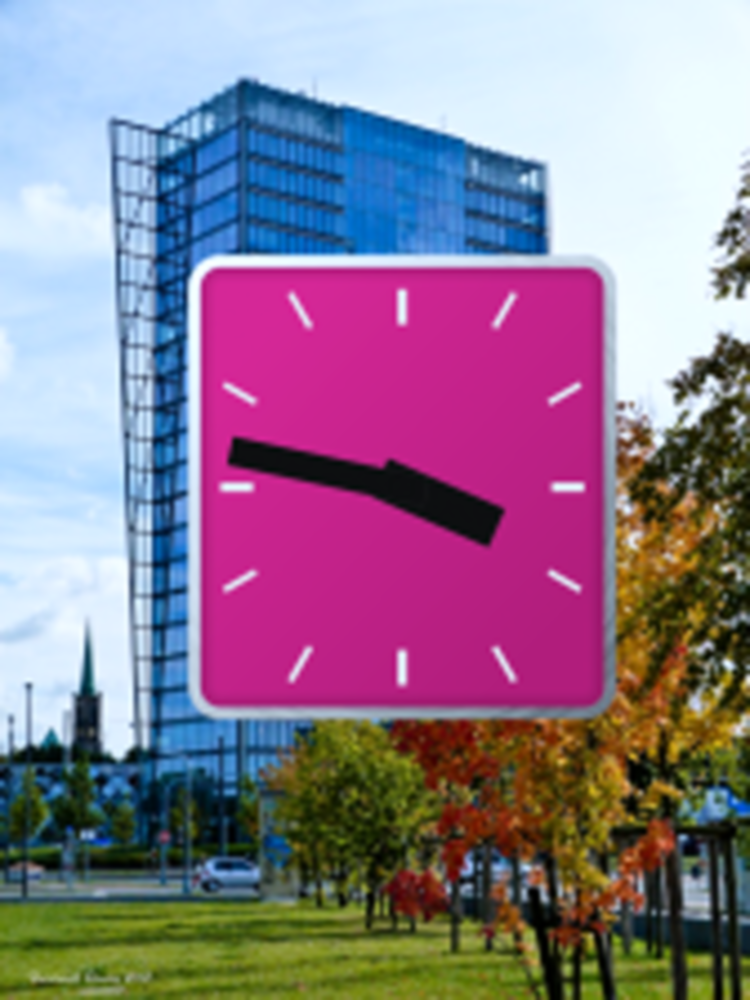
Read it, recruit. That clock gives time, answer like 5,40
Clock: 3,47
